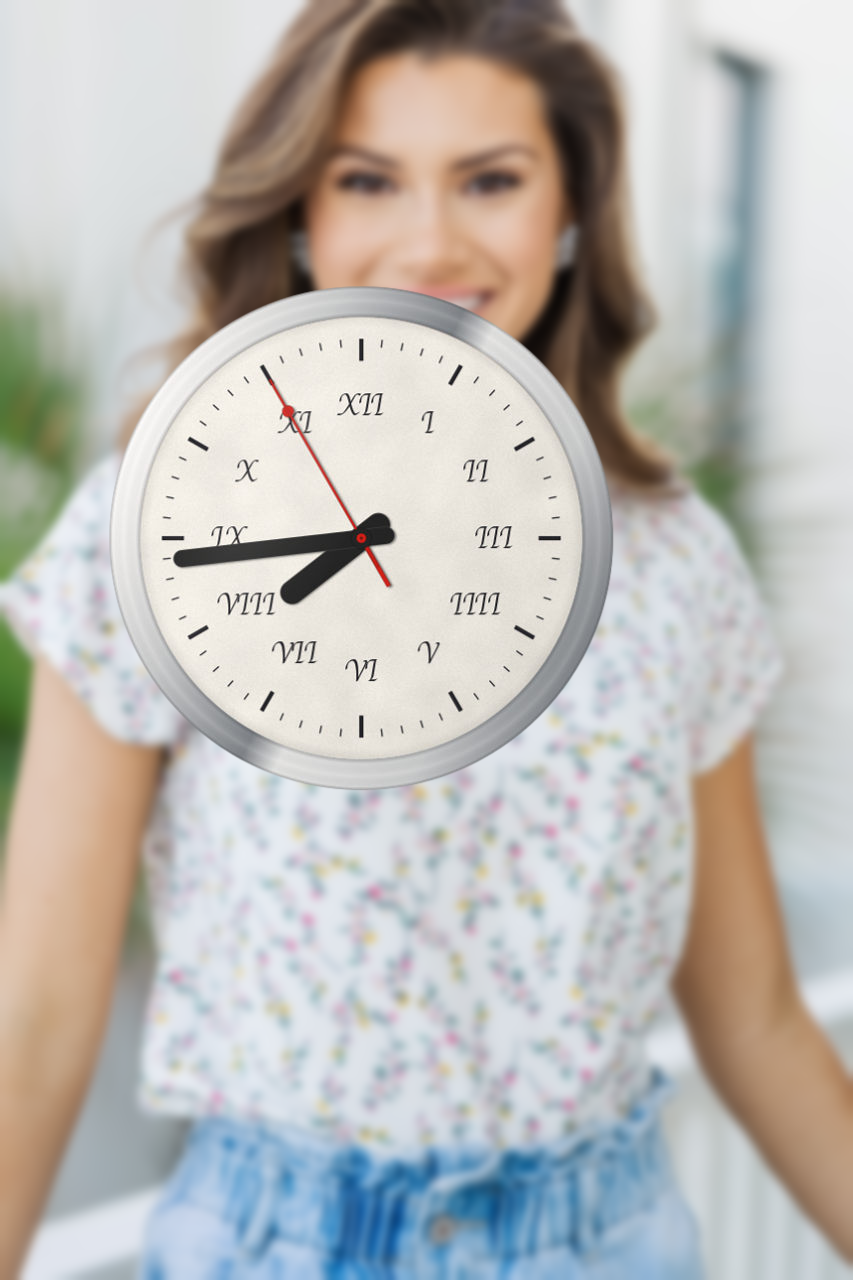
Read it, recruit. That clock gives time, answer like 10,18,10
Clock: 7,43,55
